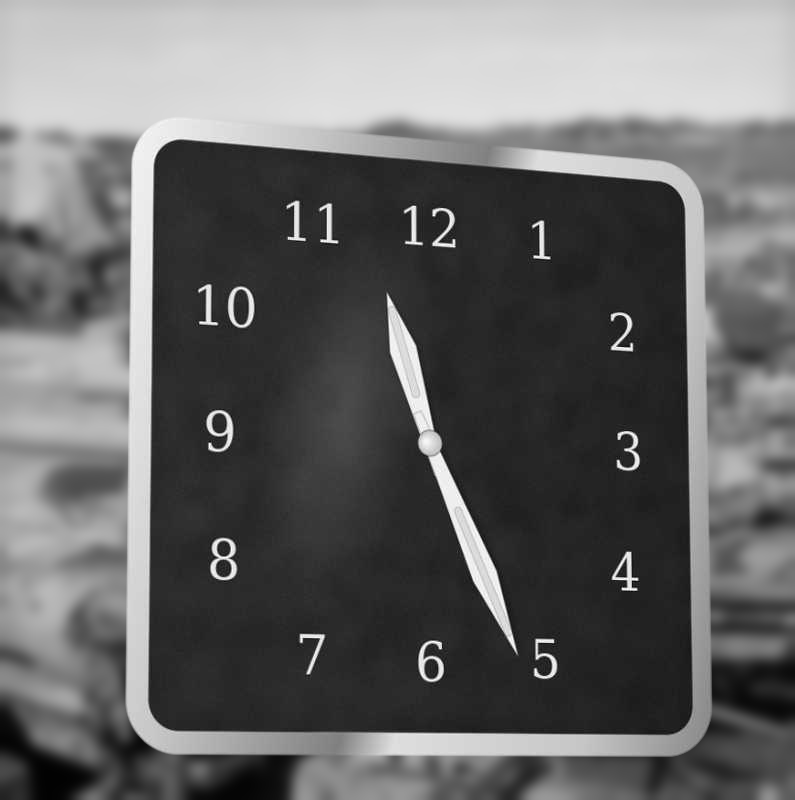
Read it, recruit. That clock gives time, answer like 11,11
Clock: 11,26
